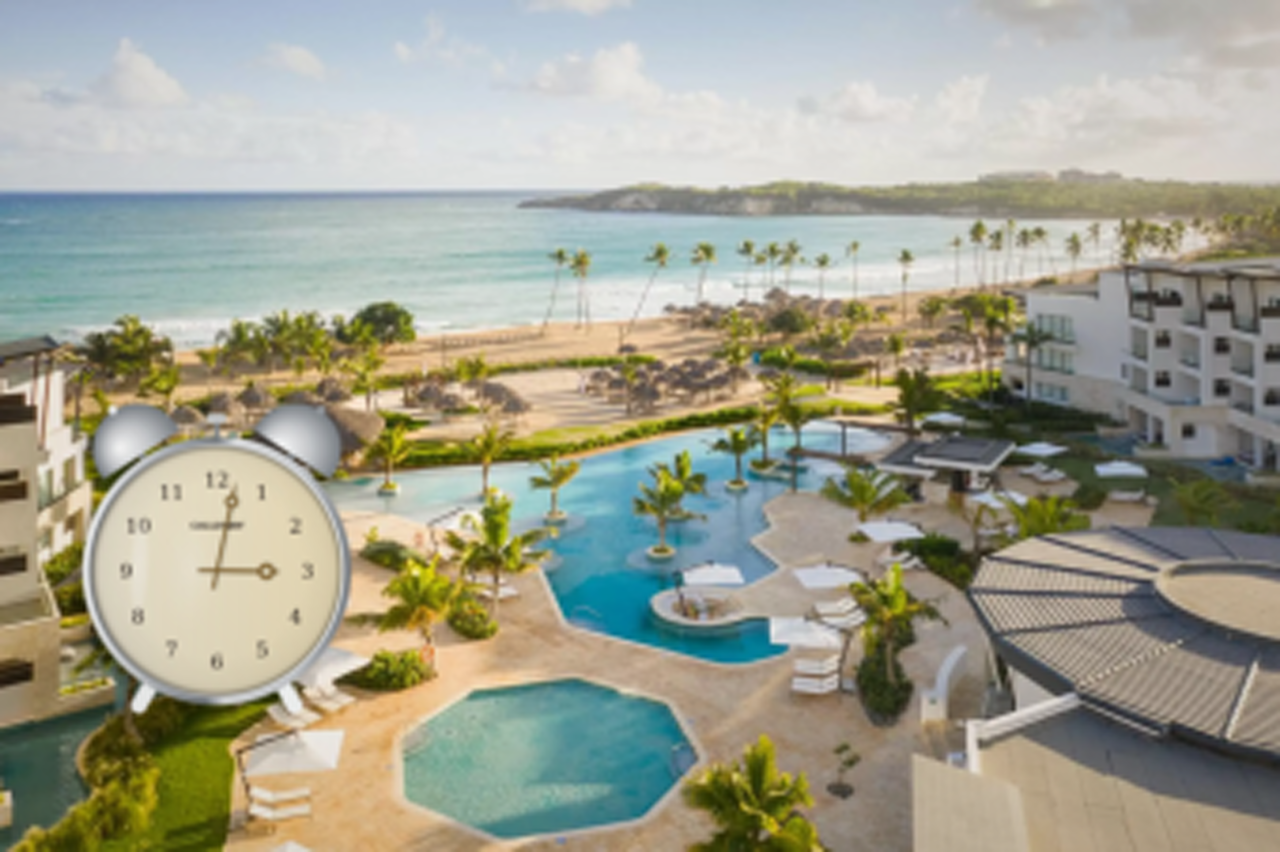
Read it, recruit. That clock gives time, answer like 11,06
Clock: 3,02
